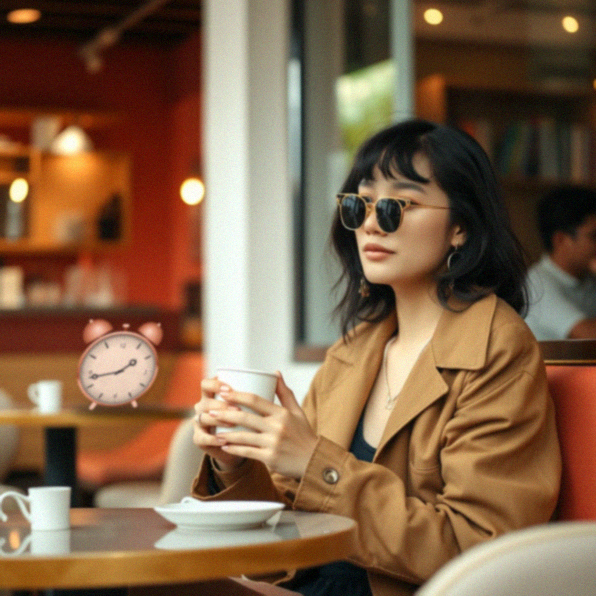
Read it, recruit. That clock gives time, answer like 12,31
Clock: 1,43
